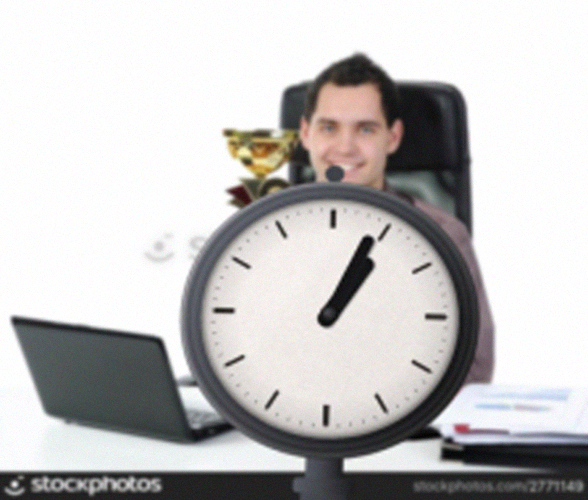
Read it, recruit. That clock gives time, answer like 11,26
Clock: 1,04
